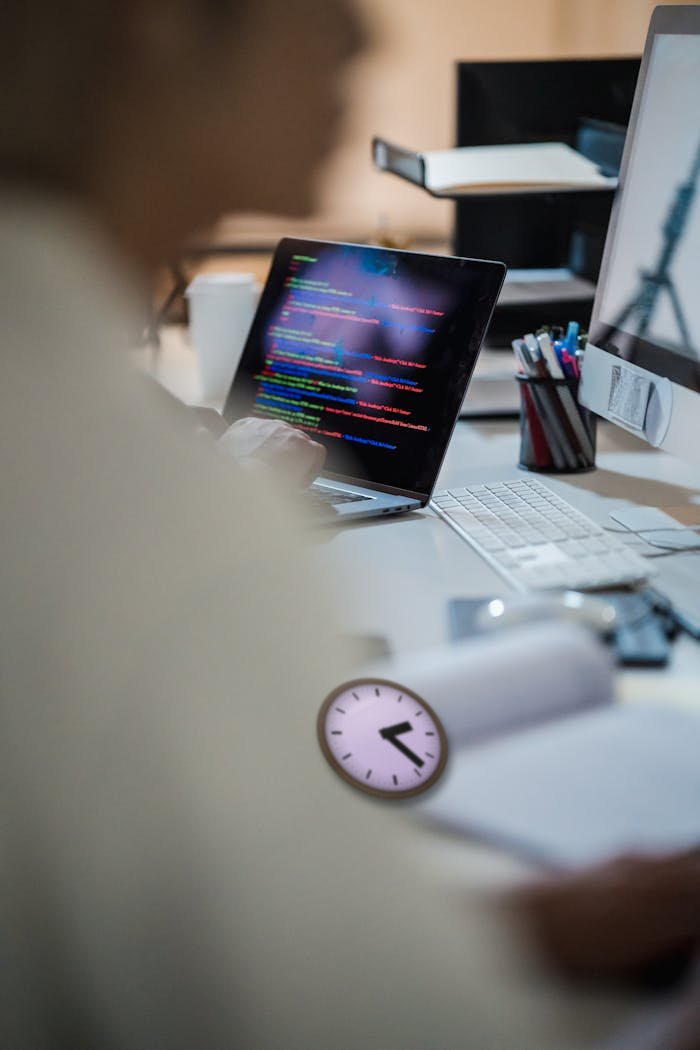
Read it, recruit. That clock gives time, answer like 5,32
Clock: 2,23
